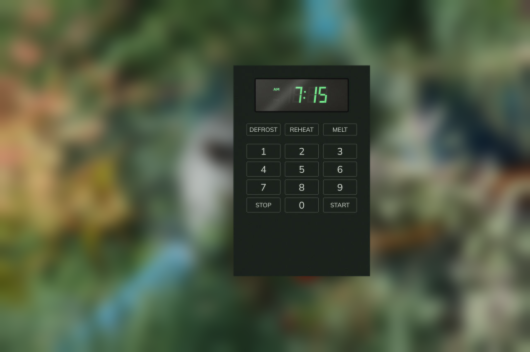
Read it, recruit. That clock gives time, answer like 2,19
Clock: 7,15
